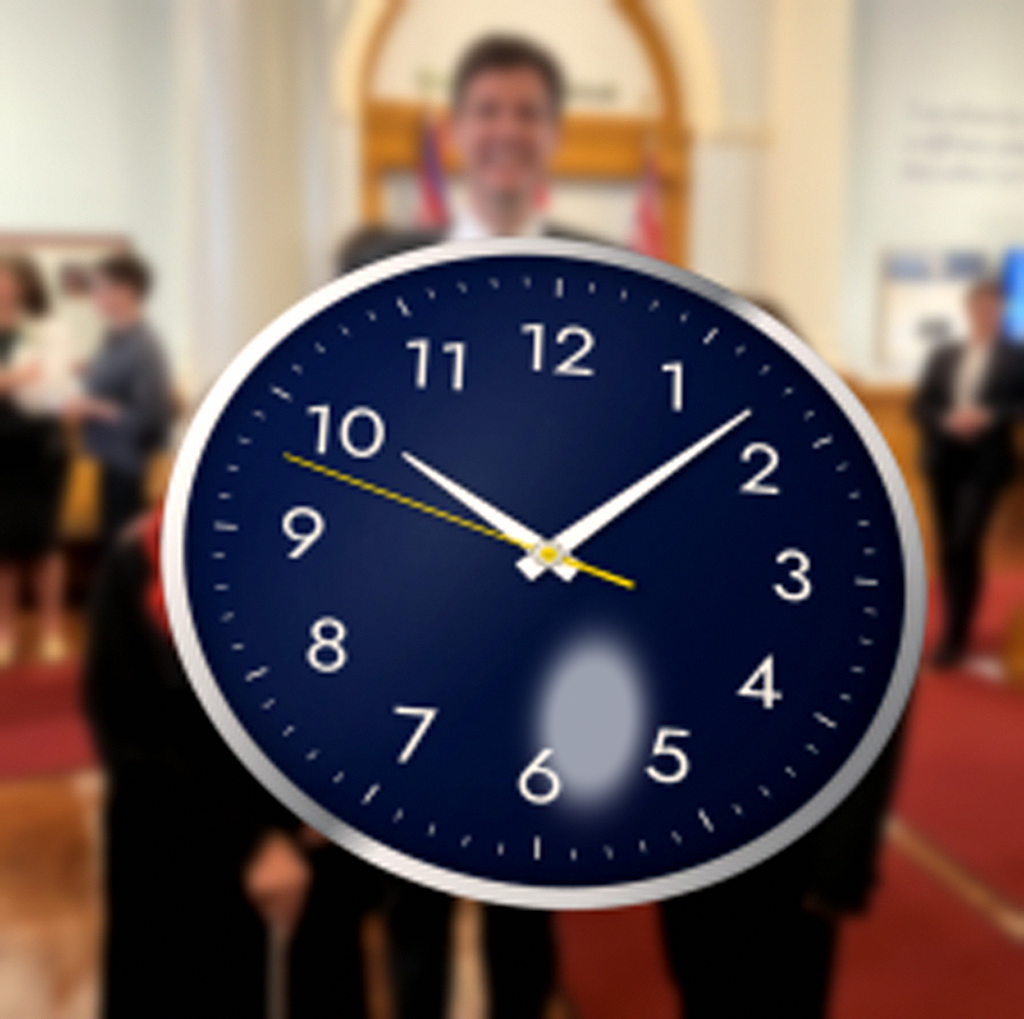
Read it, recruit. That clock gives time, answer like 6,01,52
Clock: 10,07,48
